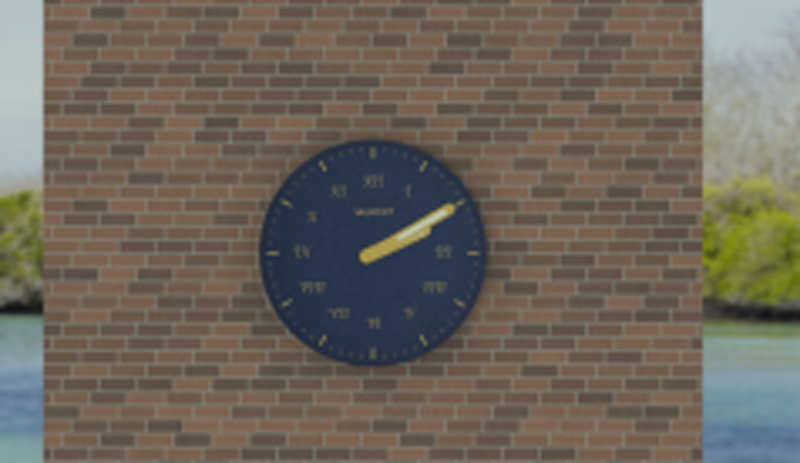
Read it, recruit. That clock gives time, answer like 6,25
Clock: 2,10
